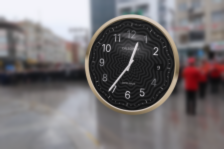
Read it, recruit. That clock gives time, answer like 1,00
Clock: 12,36
